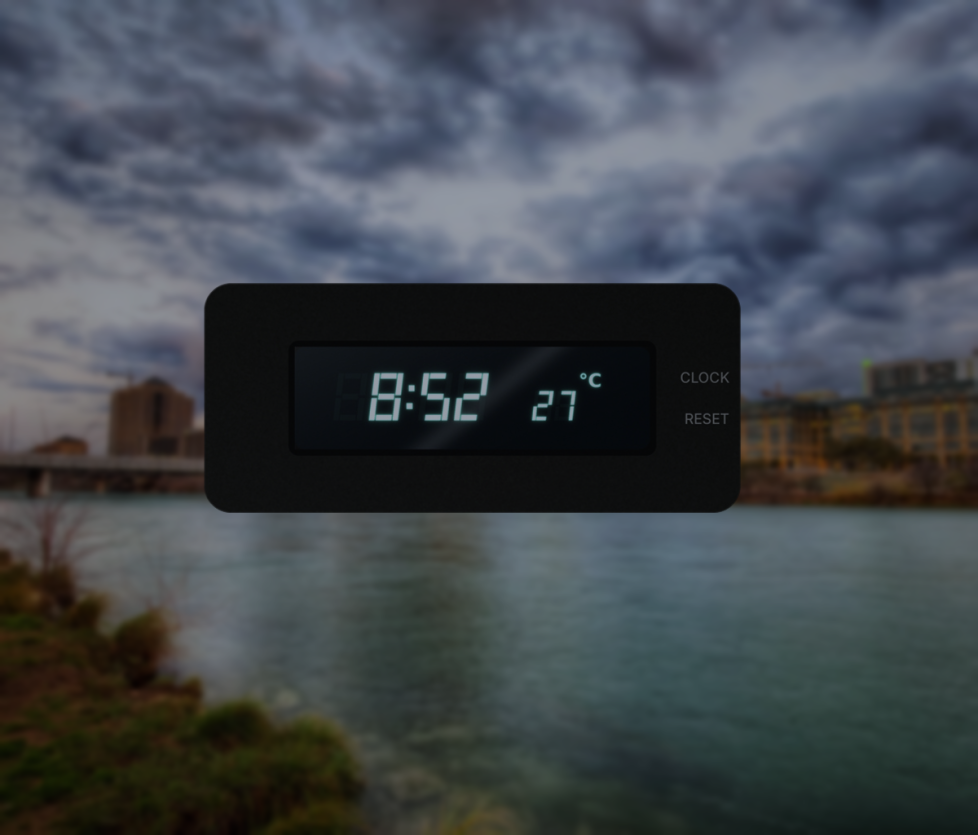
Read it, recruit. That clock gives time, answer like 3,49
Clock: 8,52
